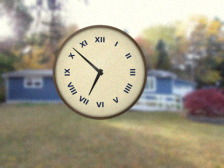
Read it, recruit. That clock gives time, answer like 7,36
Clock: 6,52
